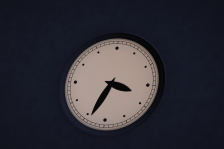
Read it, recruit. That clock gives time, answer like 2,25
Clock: 3,34
